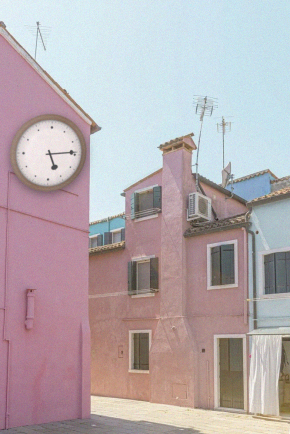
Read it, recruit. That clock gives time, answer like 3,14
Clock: 5,14
